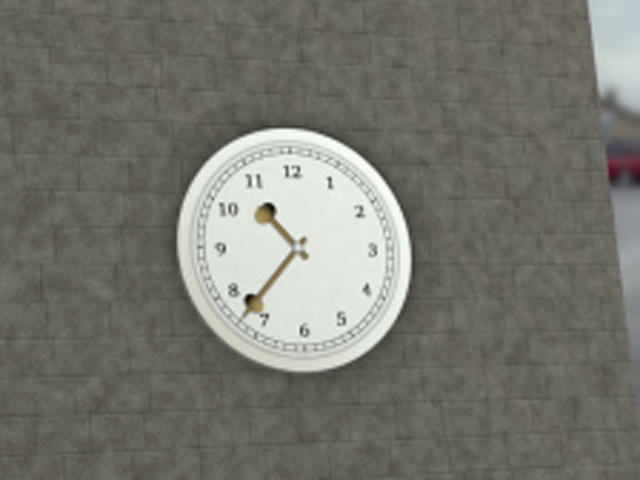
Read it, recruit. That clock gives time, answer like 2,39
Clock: 10,37
